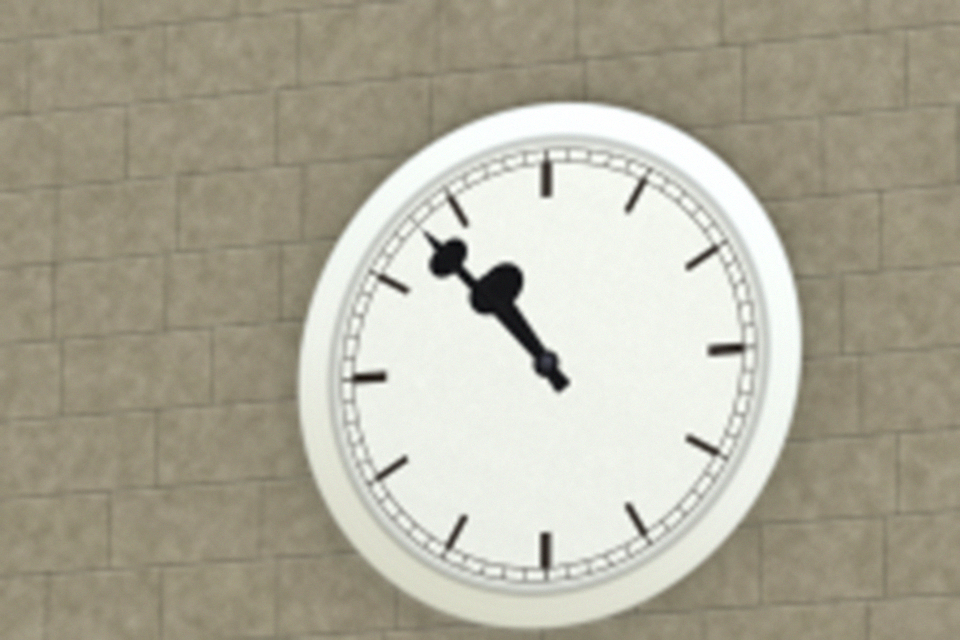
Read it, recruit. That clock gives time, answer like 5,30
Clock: 10,53
